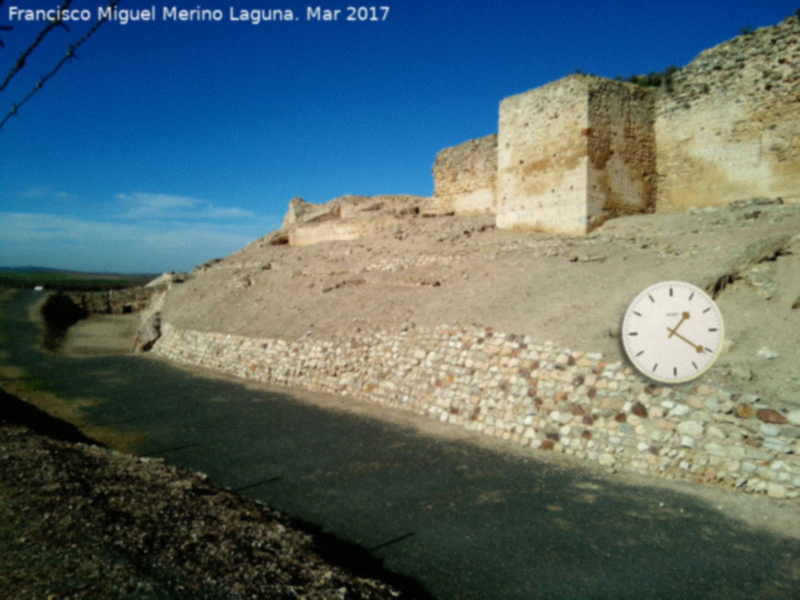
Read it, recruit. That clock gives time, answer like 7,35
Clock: 1,21
